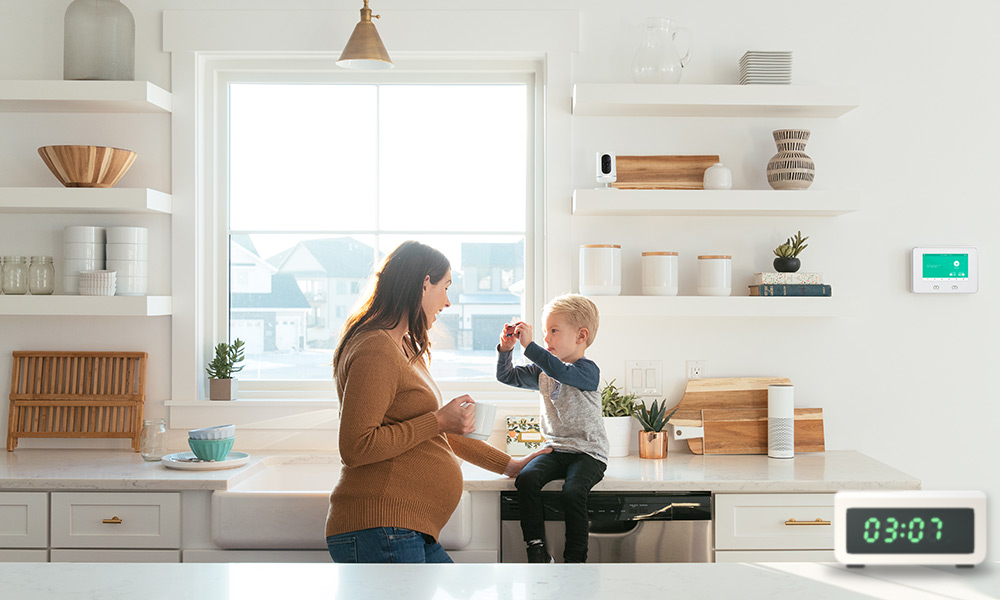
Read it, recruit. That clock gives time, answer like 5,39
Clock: 3,07
